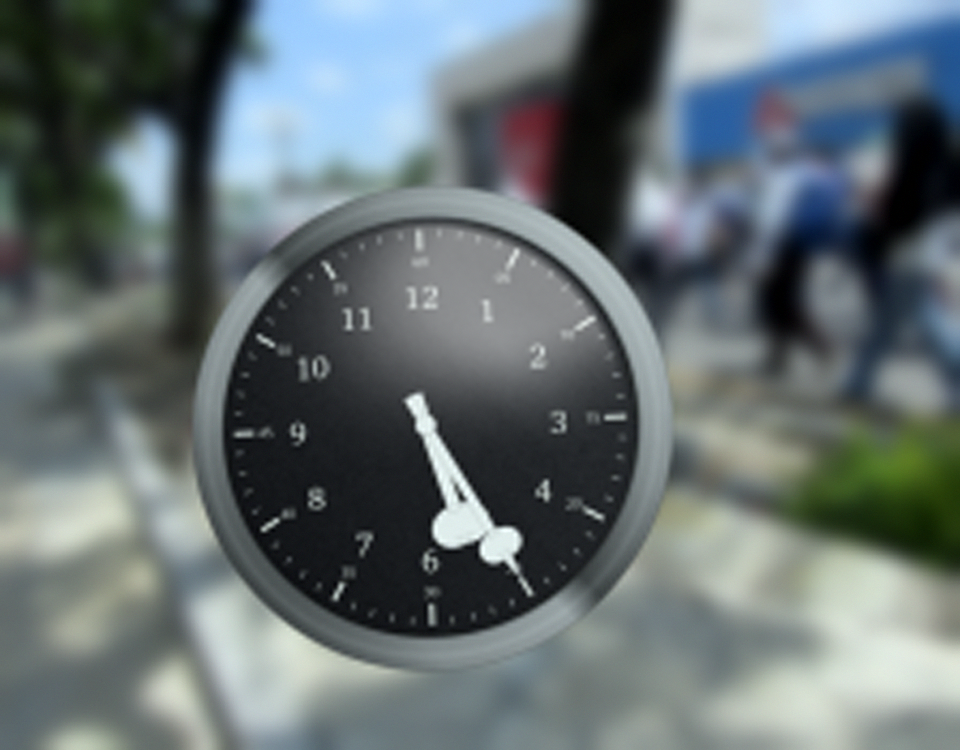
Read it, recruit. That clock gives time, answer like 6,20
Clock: 5,25
